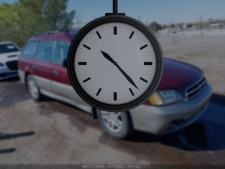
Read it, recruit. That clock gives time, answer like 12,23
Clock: 10,23
